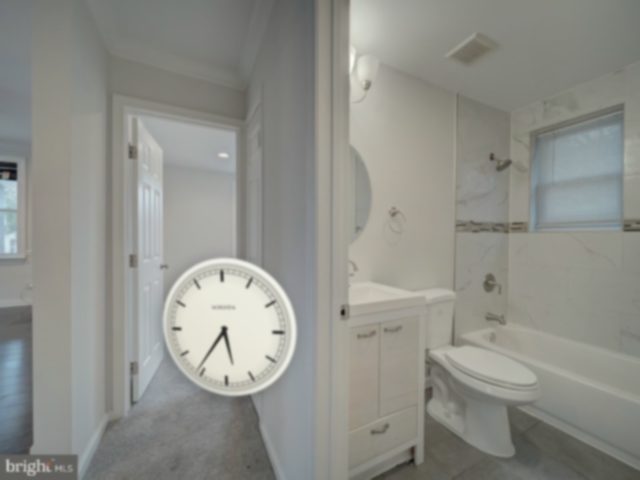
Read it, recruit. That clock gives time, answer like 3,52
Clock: 5,36
